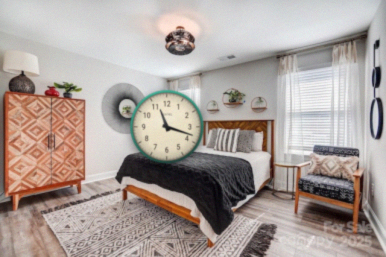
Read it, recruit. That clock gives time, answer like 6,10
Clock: 11,18
